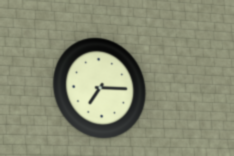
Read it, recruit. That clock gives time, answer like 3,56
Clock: 7,15
